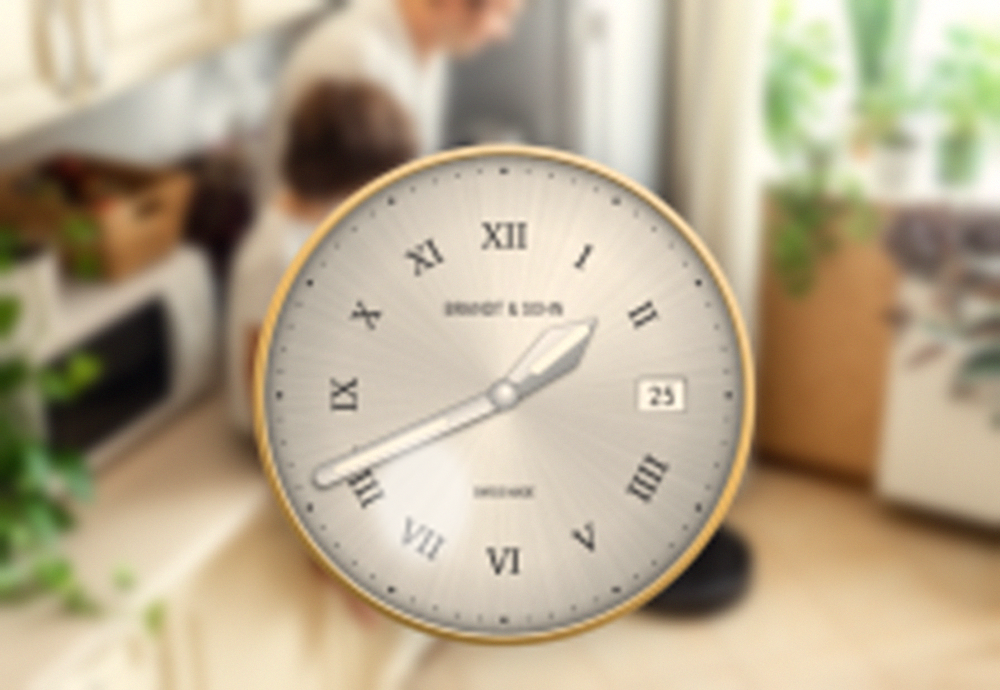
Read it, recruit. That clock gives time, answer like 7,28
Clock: 1,41
